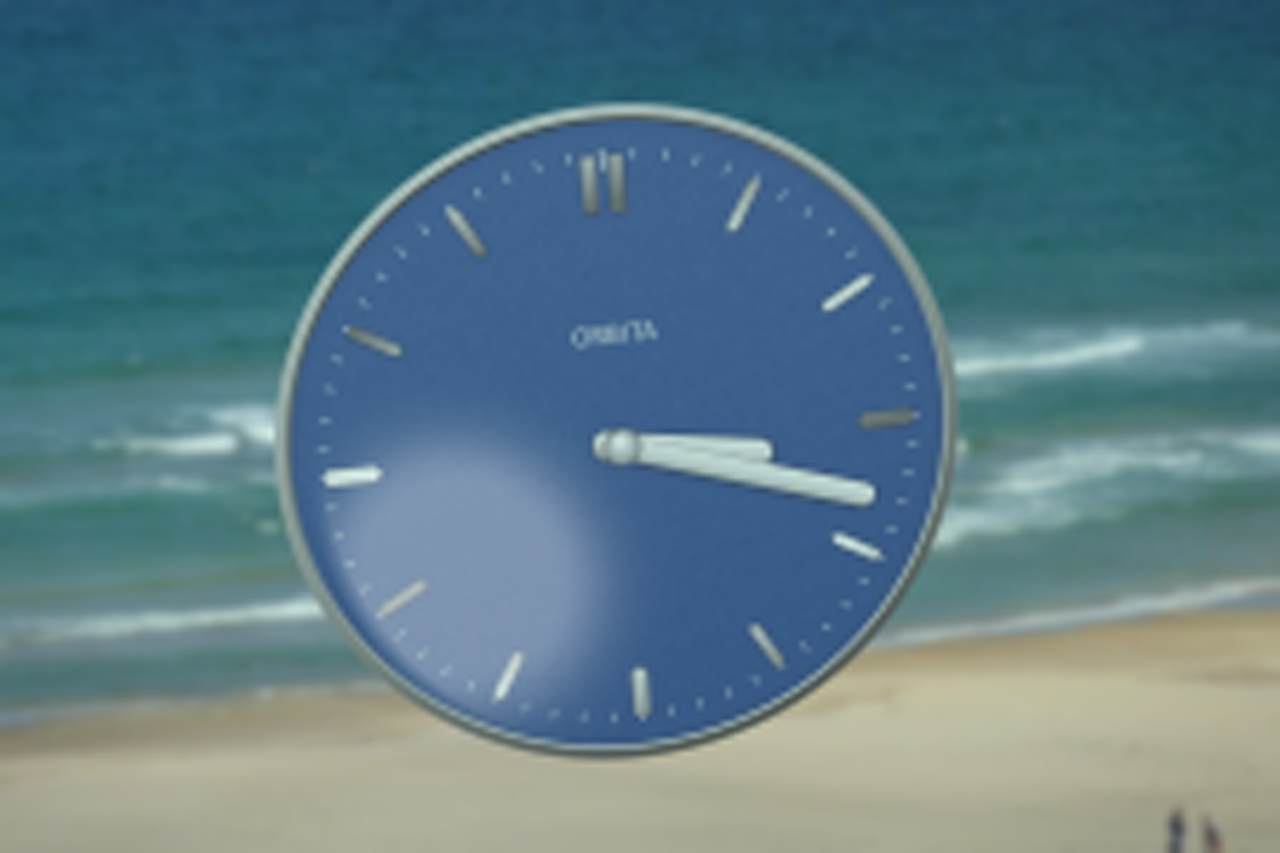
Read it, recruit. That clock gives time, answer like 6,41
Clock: 3,18
